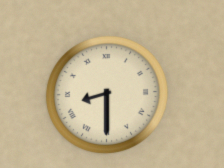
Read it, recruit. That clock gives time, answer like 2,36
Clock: 8,30
